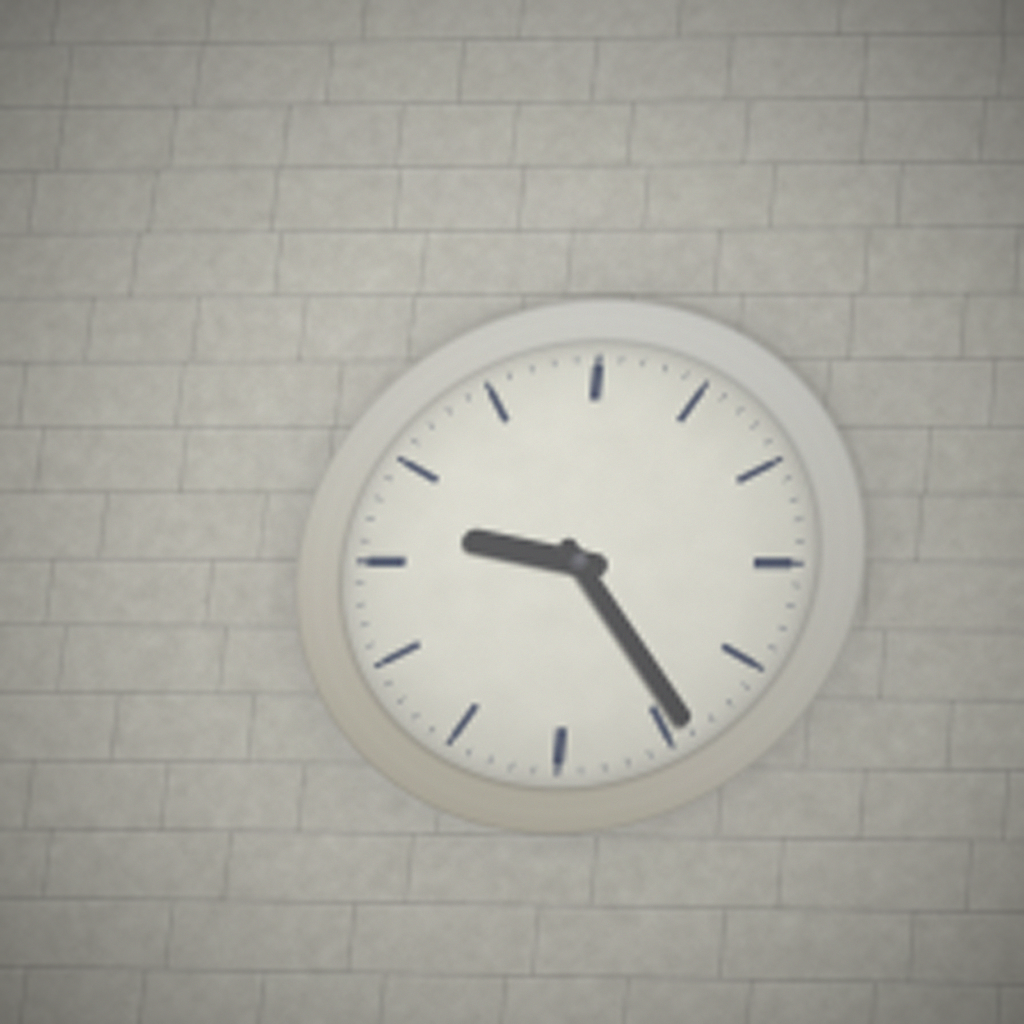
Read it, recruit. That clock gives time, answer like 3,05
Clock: 9,24
